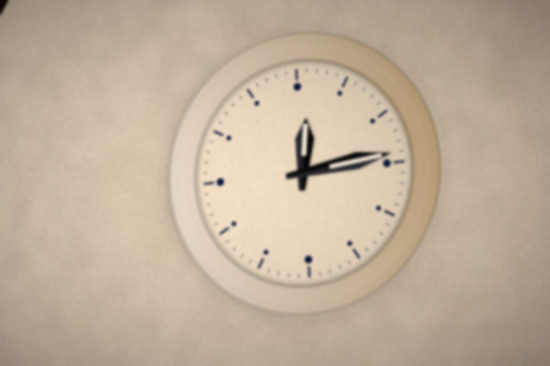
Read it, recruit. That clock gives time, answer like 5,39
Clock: 12,14
